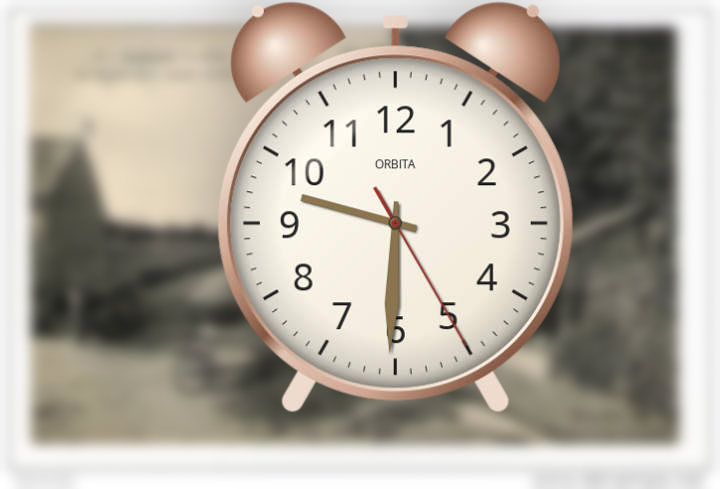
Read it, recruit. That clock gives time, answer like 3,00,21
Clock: 9,30,25
